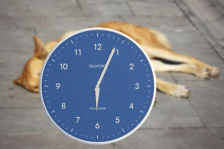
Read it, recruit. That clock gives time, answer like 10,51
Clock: 6,04
